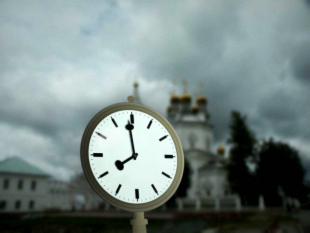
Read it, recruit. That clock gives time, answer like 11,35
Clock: 7,59
